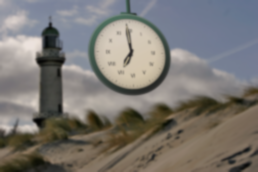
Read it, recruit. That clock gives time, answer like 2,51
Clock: 6,59
